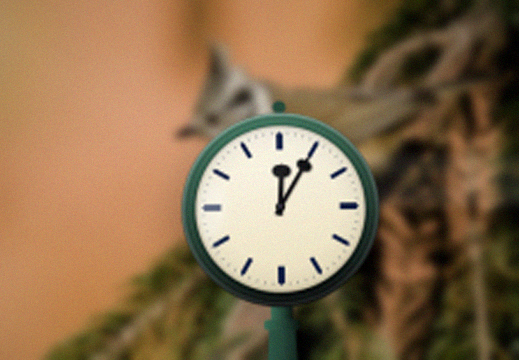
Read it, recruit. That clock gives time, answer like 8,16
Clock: 12,05
